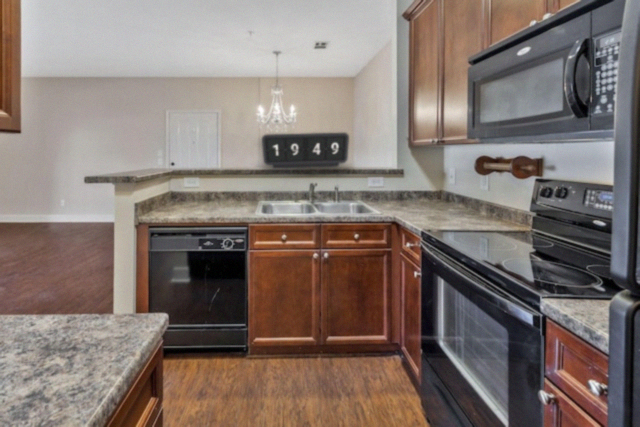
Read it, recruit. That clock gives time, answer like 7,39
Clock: 19,49
